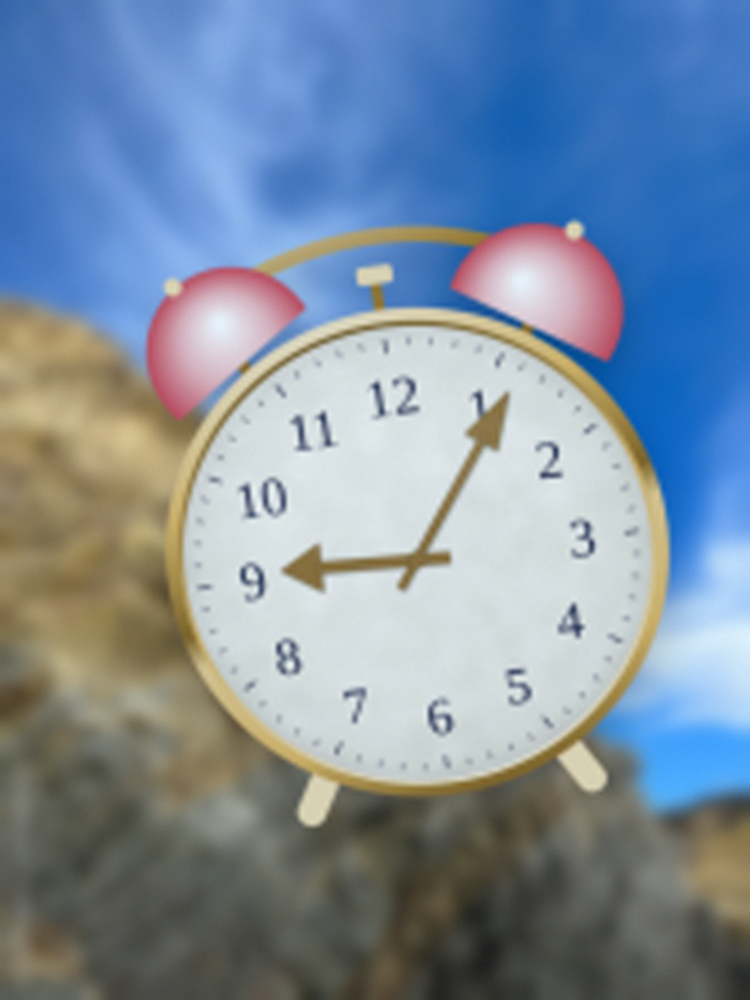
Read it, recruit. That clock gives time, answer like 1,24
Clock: 9,06
